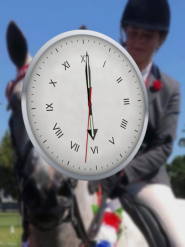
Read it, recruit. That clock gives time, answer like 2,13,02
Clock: 6,00,32
